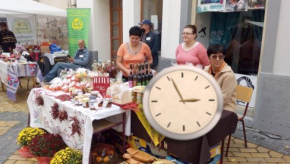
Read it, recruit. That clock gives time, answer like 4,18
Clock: 2,56
